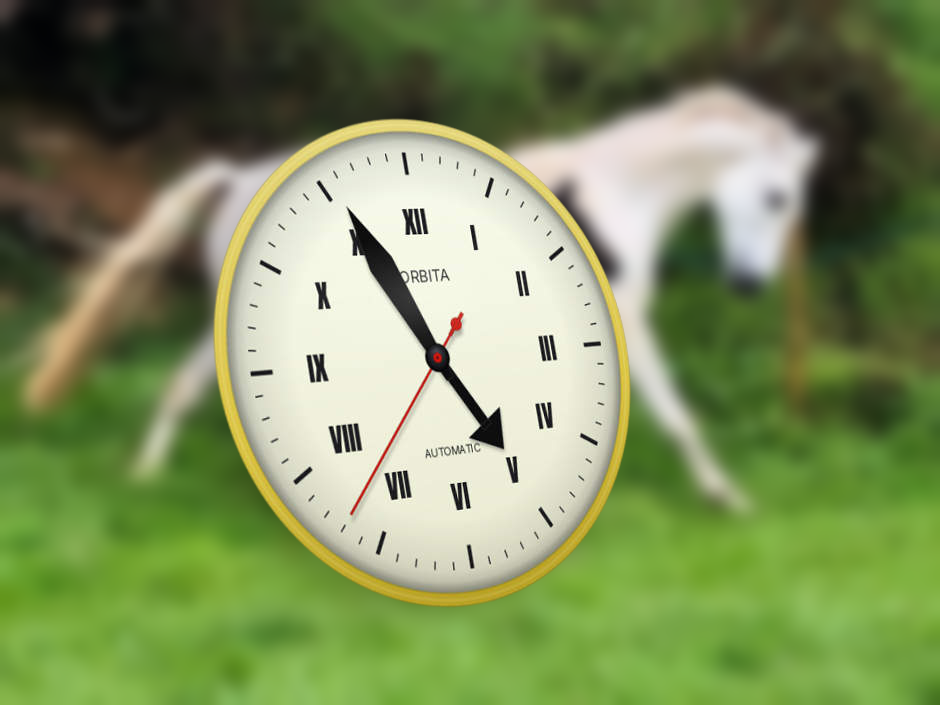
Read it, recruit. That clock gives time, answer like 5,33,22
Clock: 4,55,37
